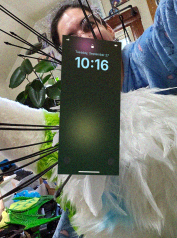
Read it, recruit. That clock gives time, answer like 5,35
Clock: 10,16
